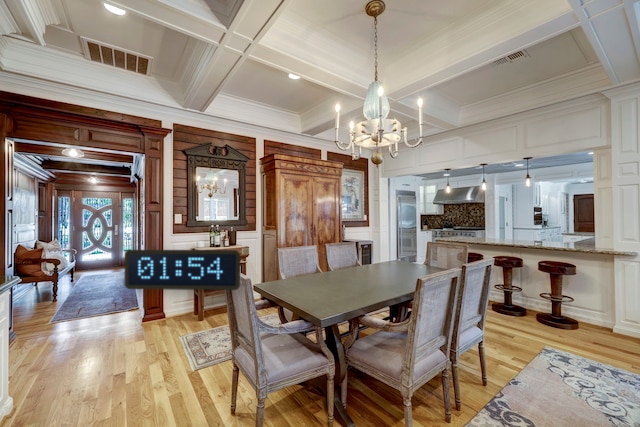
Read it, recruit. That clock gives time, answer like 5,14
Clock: 1,54
